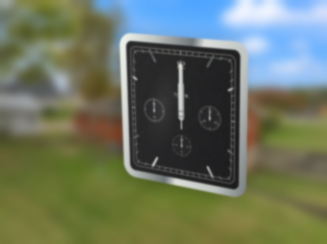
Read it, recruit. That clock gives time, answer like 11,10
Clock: 12,00
